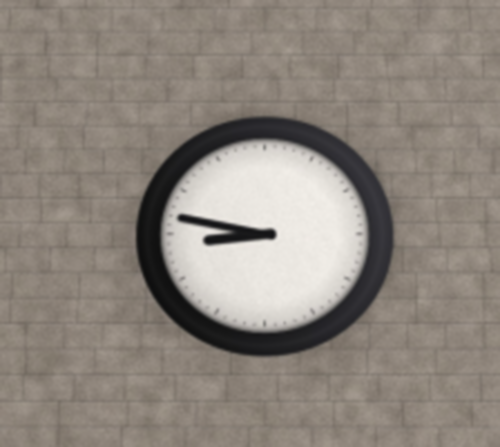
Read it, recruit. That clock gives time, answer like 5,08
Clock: 8,47
